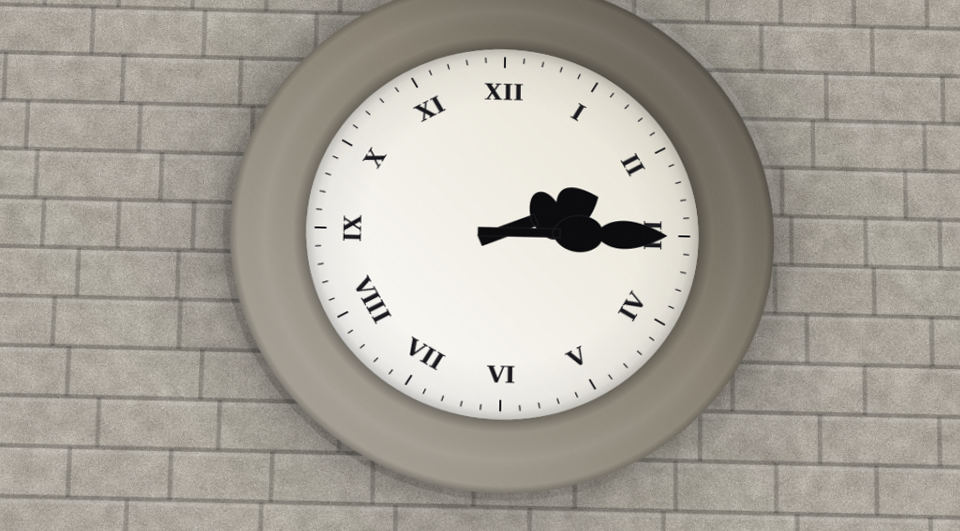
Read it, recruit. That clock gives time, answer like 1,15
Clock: 2,15
